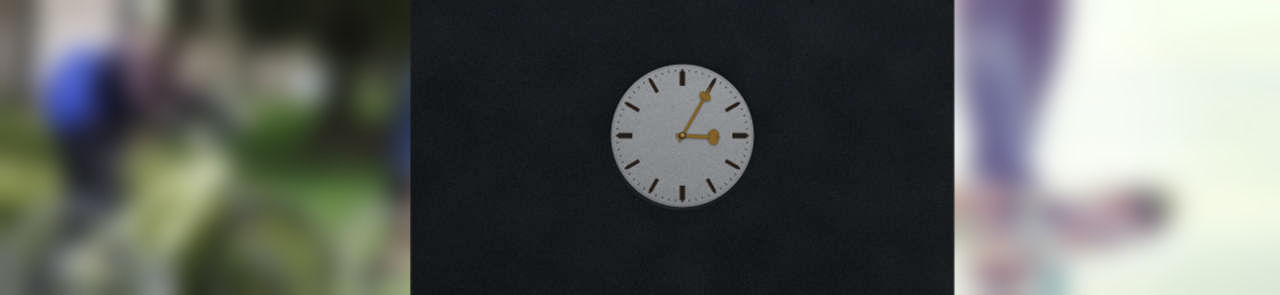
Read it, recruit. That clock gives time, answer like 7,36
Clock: 3,05
